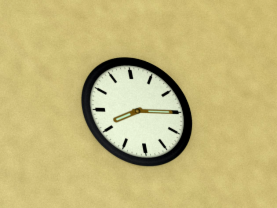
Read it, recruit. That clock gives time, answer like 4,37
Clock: 8,15
